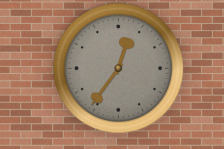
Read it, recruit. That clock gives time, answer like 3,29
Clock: 12,36
